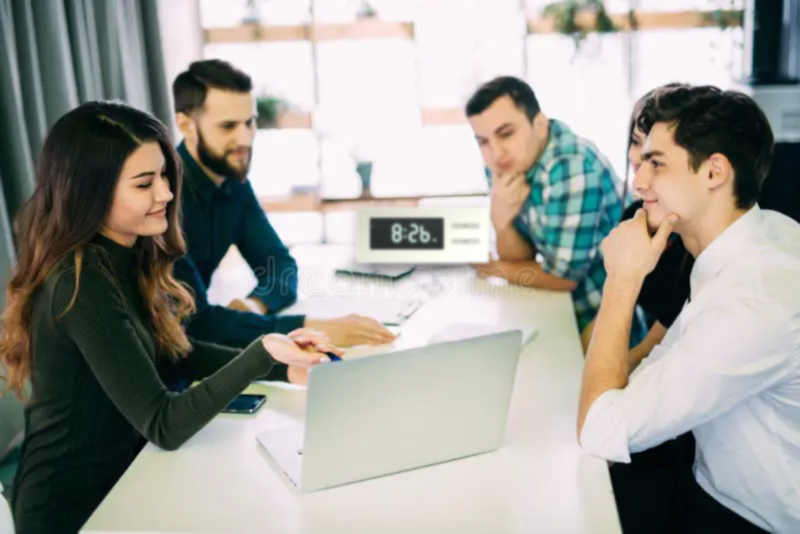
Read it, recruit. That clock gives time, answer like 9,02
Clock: 8,26
